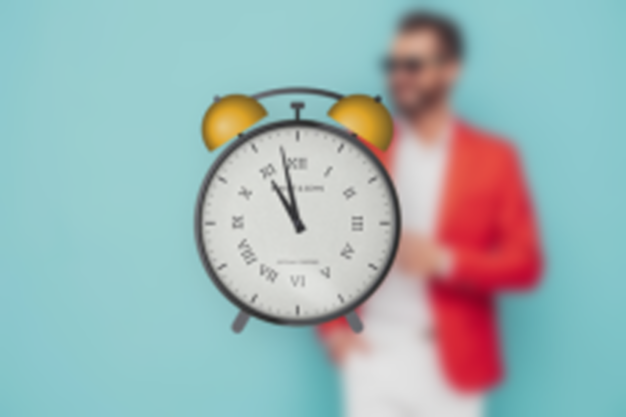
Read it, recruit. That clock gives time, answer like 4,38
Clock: 10,58
